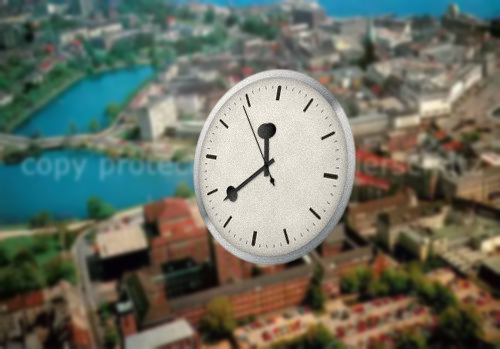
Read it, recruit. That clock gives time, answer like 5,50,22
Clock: 11,37,54
